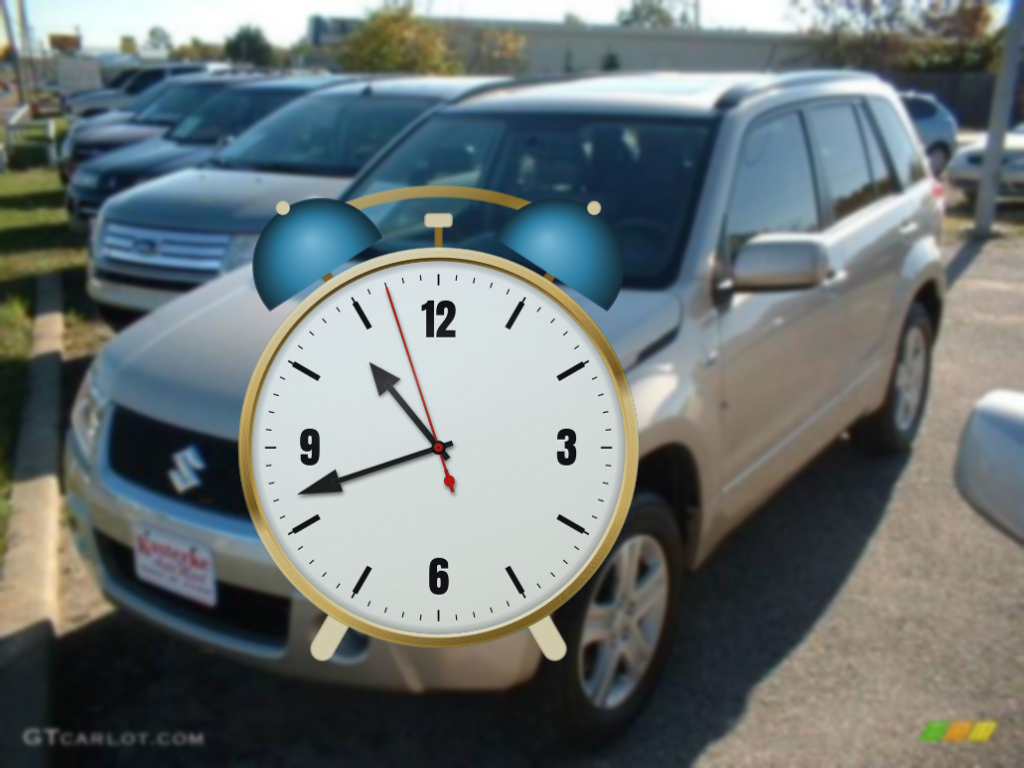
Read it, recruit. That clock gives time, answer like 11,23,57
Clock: 10,41,57
